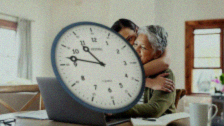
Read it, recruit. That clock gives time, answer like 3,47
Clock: 10,47
